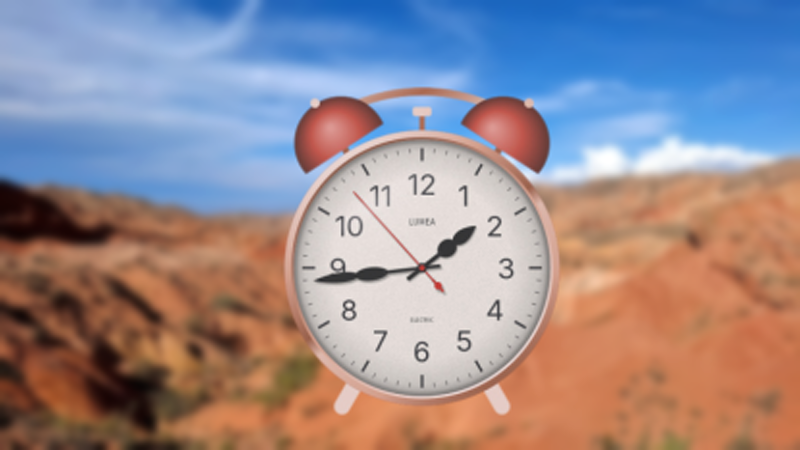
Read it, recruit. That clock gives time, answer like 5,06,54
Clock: 1,43,53
